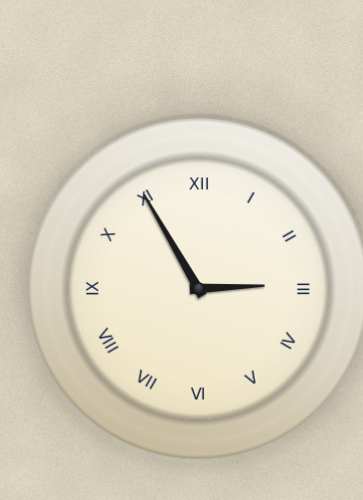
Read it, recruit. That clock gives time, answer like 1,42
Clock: 2,55
